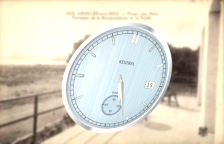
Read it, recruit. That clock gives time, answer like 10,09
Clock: 5,26
